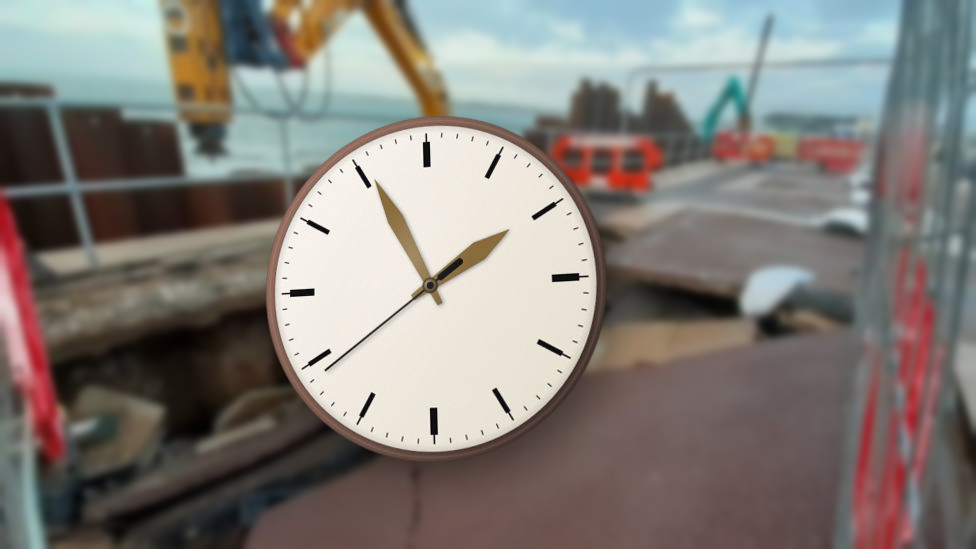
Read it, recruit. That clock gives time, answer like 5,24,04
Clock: 1,55,39
